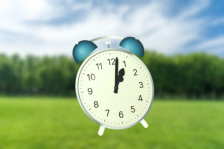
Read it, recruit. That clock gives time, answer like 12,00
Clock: 1,02
